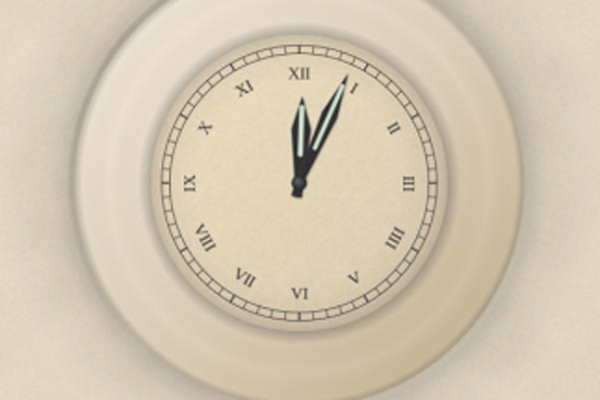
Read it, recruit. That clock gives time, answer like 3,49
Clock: 12,04
